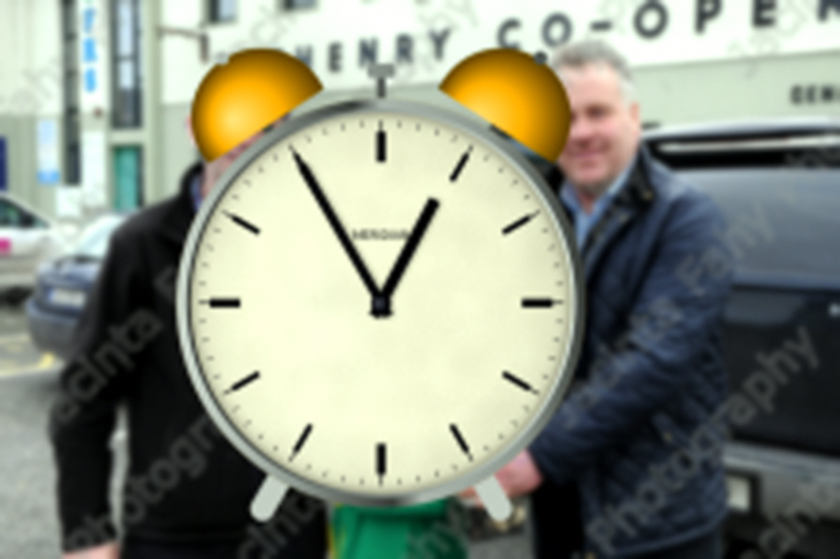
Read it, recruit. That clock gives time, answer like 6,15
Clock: 12,55
